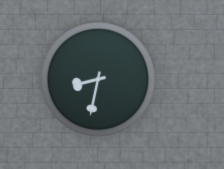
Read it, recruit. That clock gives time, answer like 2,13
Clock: 8,32
